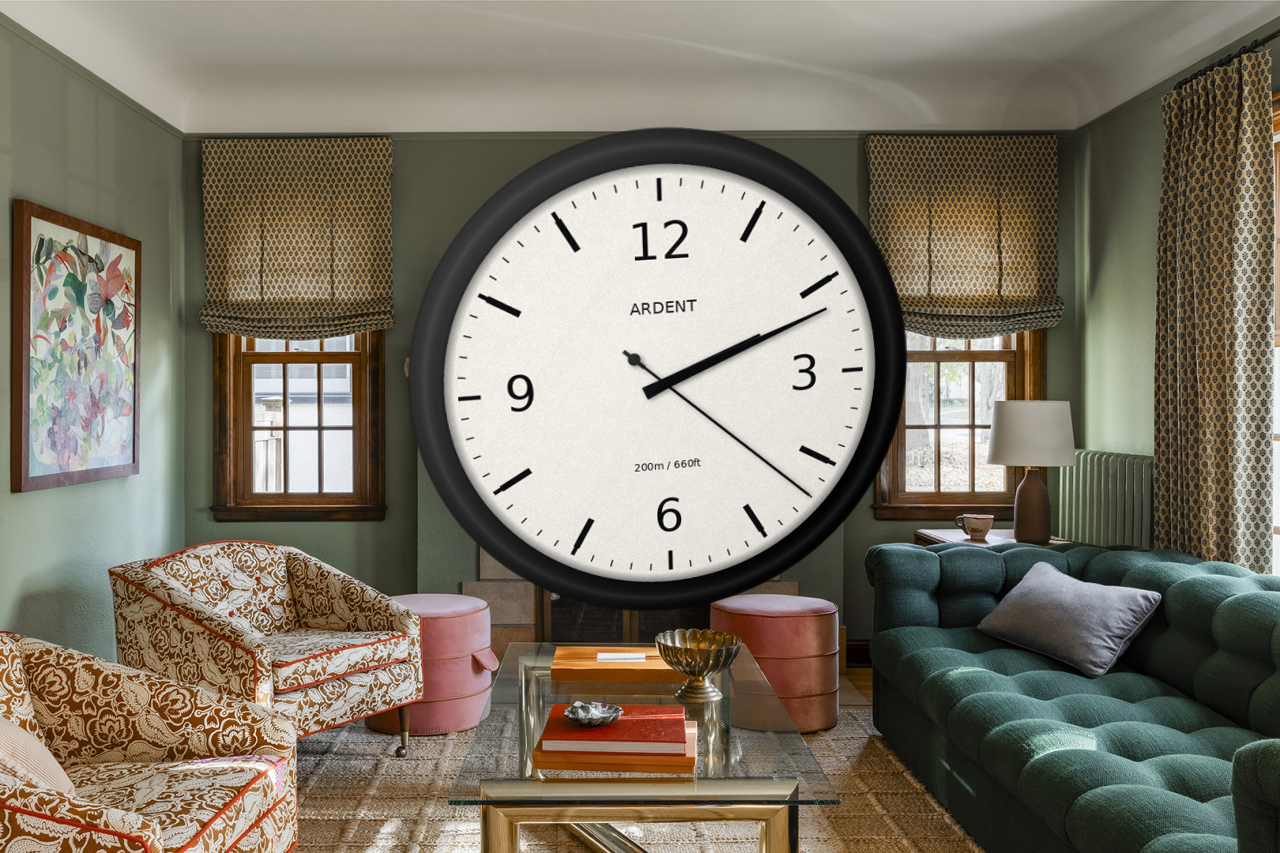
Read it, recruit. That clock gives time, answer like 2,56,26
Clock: 2,11,22
